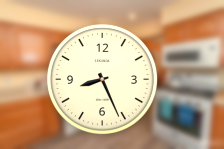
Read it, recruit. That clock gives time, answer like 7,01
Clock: 8,26
